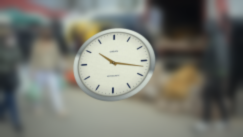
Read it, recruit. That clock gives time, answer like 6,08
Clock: 10,17
